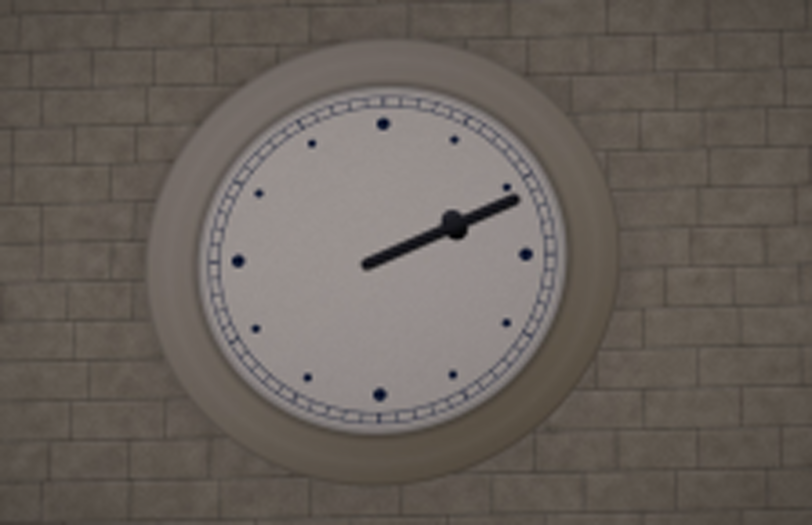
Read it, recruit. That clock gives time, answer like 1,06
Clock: 2,11
